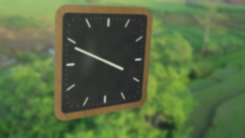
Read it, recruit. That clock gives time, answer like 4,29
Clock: 3,49
